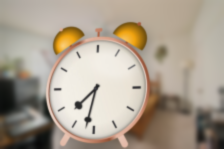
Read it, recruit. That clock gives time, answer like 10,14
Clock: 7,32
